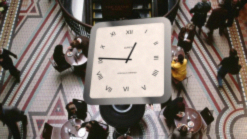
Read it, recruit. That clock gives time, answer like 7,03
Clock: 12,46
